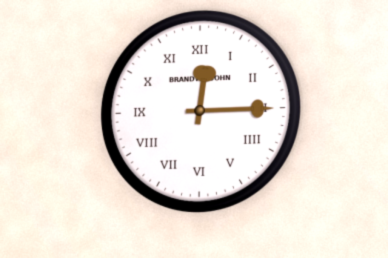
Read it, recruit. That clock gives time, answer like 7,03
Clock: 12,15
